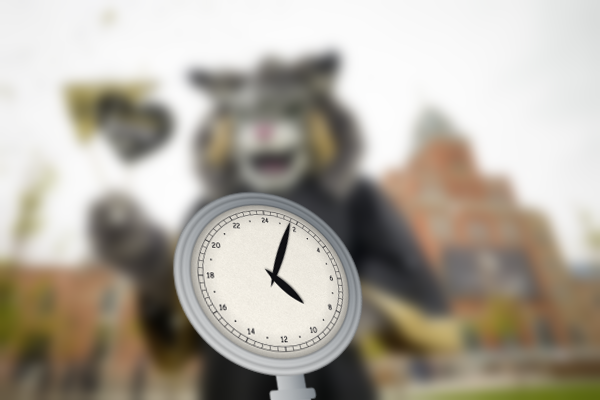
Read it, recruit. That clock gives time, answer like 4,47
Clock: 9,04
